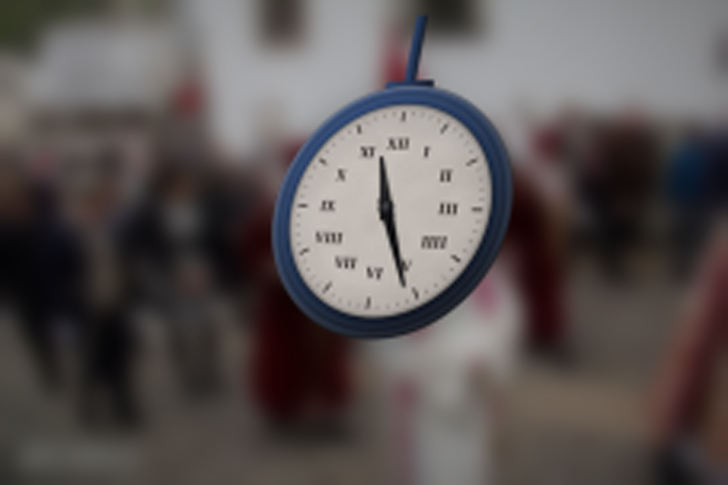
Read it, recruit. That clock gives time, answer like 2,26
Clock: 11,26
